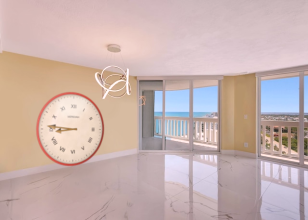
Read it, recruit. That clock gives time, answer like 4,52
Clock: 8,46
